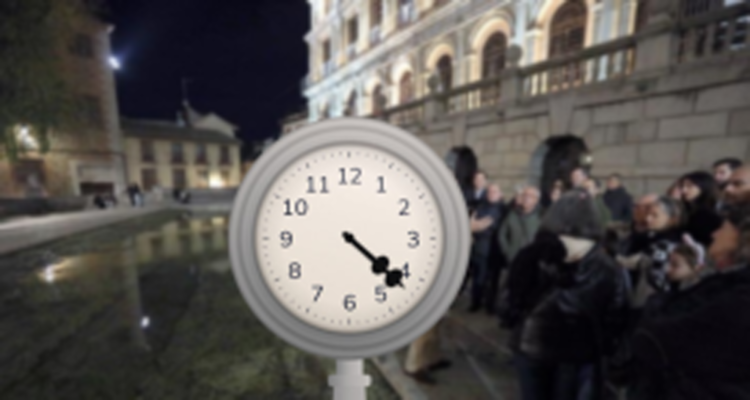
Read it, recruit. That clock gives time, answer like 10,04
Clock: 4,22
